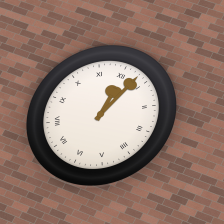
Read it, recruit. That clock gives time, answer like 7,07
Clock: 12,03
